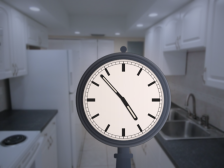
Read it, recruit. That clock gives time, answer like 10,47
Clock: 4,53
